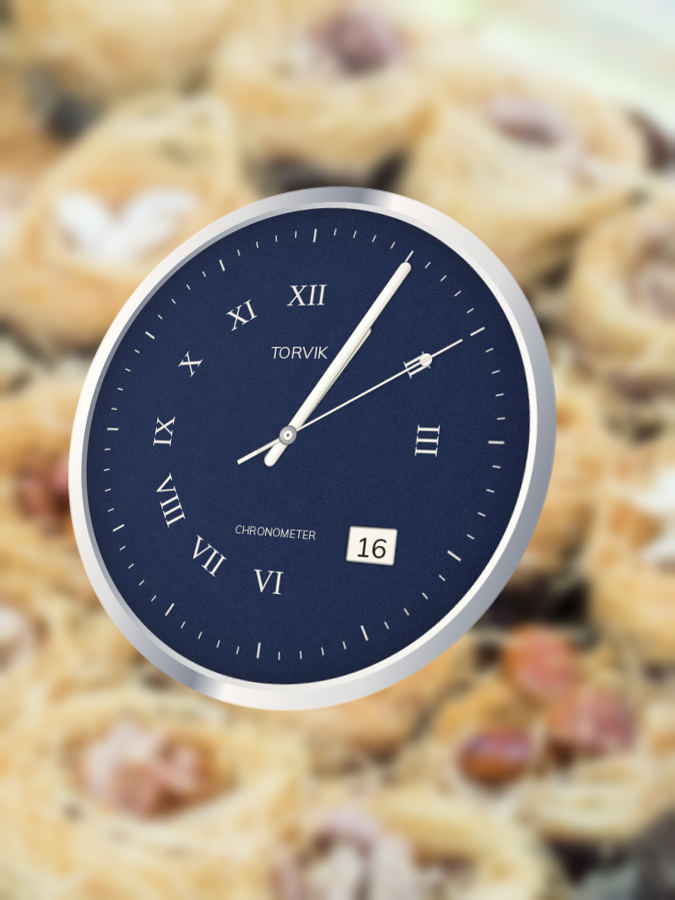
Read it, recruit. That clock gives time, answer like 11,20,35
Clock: 1,05,10
